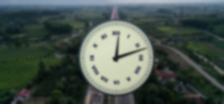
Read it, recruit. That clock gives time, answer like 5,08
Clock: 12,12
